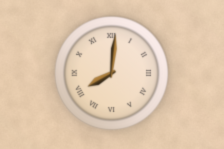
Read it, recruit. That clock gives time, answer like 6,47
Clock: 8,01
